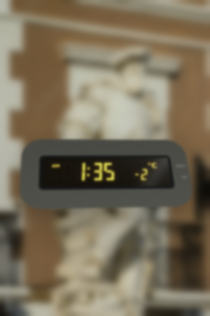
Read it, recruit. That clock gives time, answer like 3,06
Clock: 1,35
